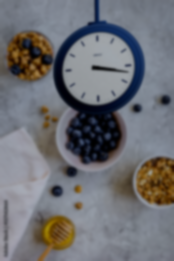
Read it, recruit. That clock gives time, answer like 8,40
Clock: 3,17
